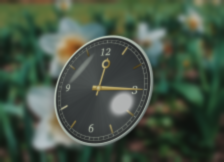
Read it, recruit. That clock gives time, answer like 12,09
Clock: 12,15
